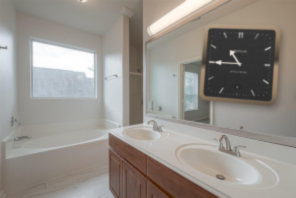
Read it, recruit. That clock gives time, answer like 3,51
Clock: 10,45
